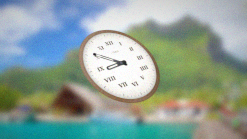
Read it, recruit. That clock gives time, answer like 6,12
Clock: 8,51
